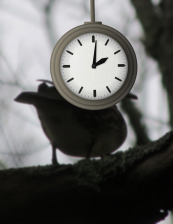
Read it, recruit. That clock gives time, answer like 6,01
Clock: 2,01
